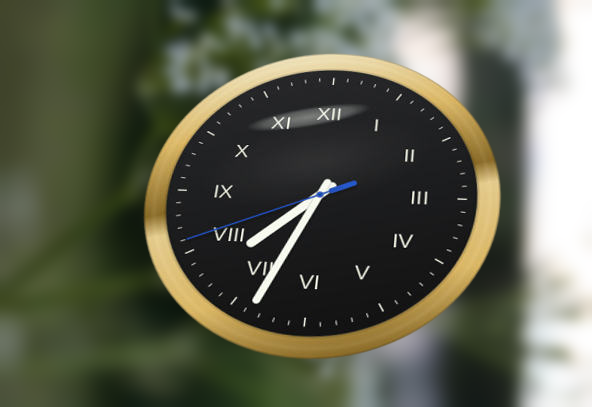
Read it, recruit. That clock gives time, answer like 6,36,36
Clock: 7,33,41
